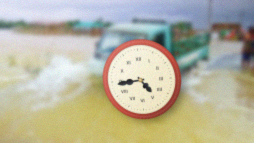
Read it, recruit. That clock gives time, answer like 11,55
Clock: 4,44
